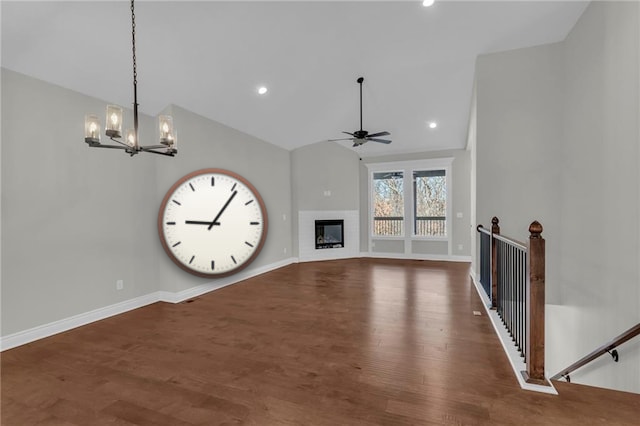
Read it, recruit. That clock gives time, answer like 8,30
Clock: 9,06
